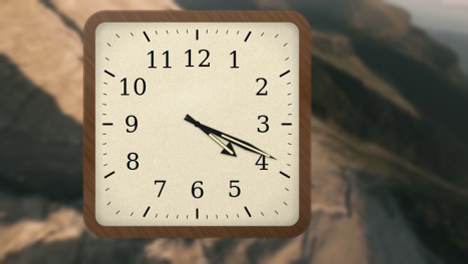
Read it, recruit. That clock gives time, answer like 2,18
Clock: 4,19
